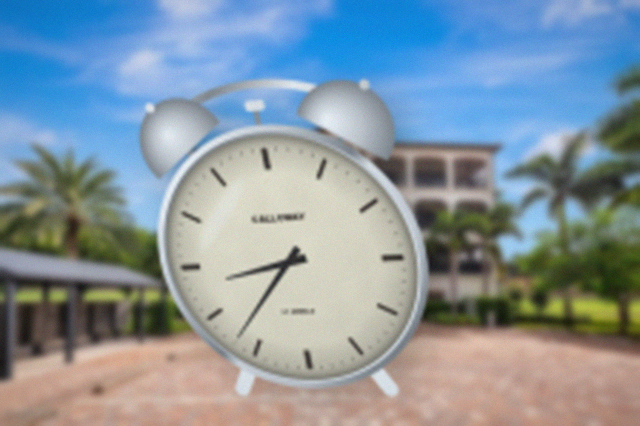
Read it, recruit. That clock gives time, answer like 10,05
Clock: 8,37
